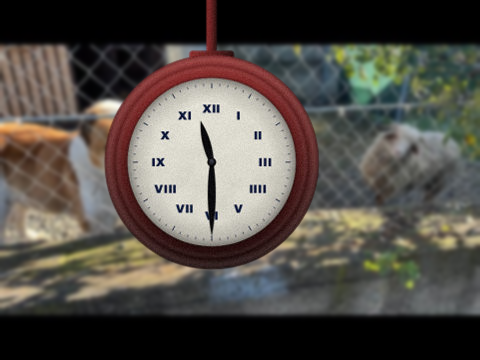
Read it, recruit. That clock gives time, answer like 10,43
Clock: 11,30
